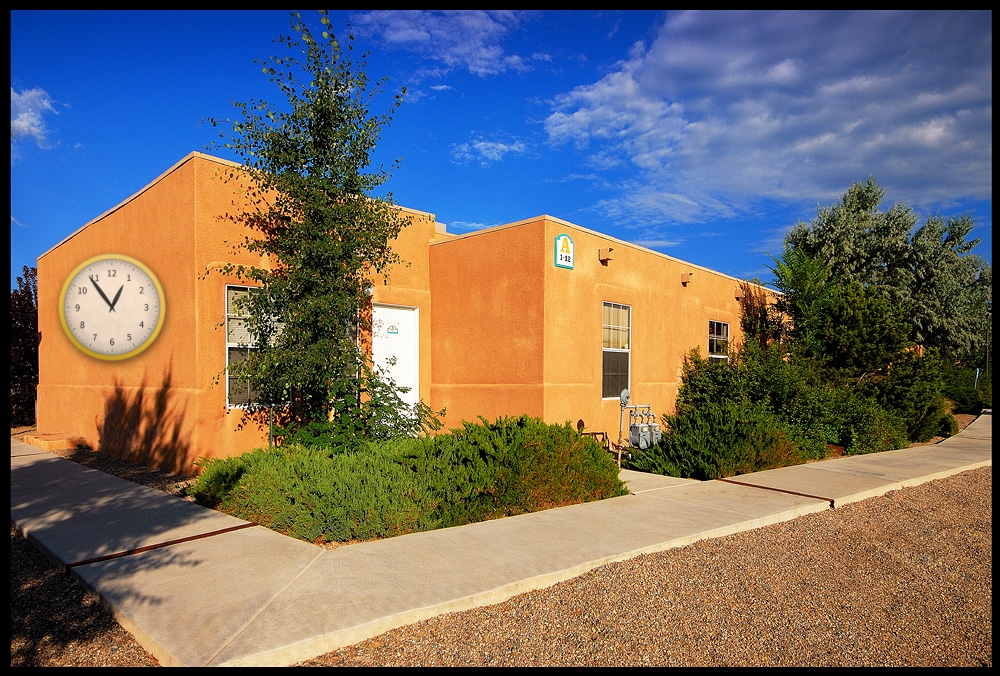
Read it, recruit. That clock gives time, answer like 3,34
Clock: 12,54
